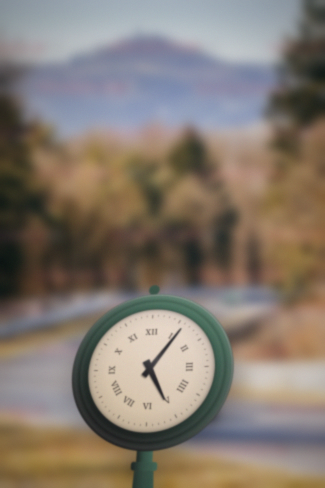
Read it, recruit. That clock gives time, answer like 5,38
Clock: 5,06
